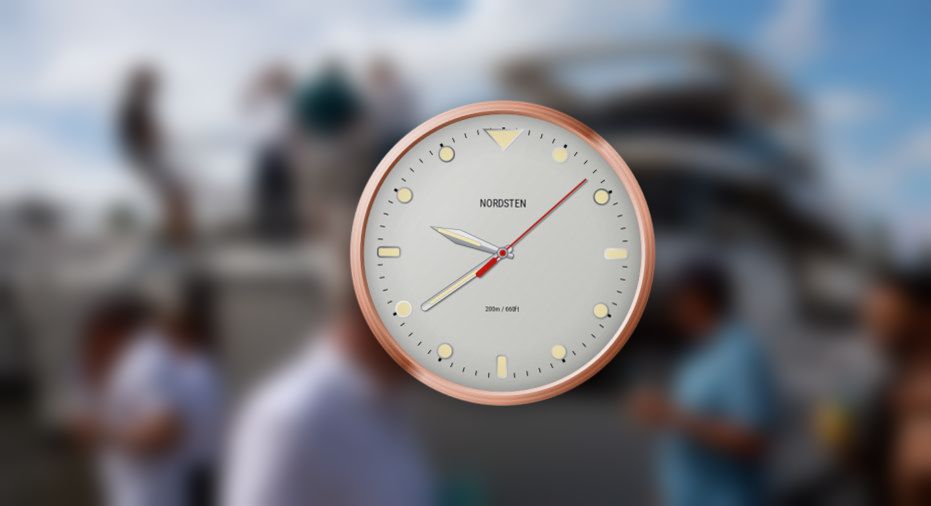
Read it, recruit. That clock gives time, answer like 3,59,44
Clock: 9,39,08
